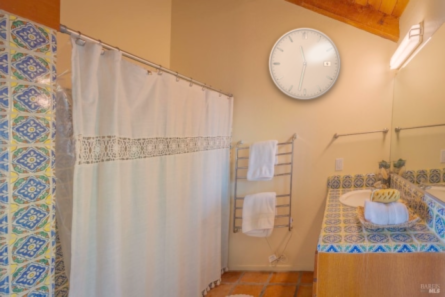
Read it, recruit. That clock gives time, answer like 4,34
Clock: 11,32
